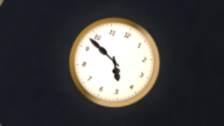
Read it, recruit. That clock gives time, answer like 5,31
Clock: 4,48
